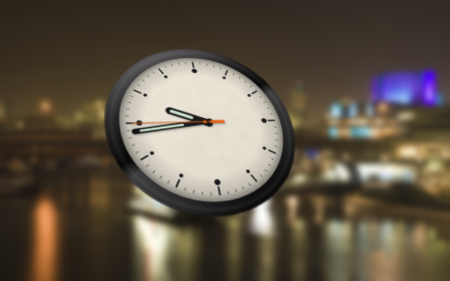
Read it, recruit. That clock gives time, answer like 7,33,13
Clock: 9,43,45
